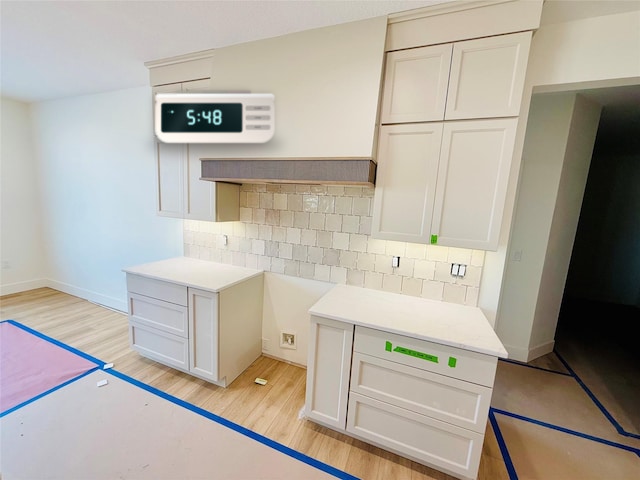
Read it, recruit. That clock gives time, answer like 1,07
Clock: 5,48
